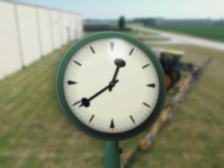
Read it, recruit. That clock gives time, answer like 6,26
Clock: 12,39
